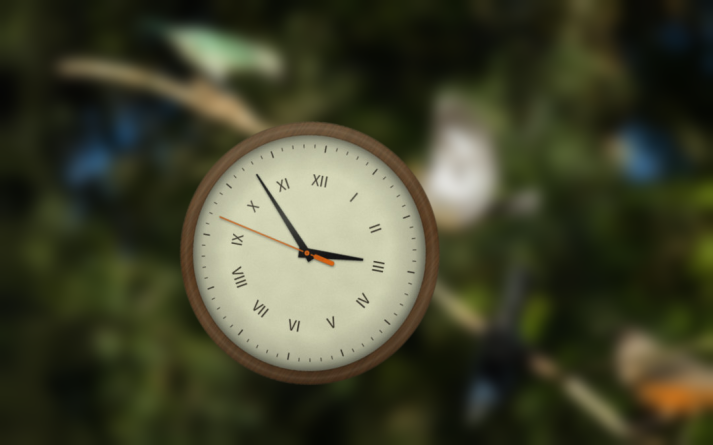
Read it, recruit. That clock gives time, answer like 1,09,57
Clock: 2,52,47
